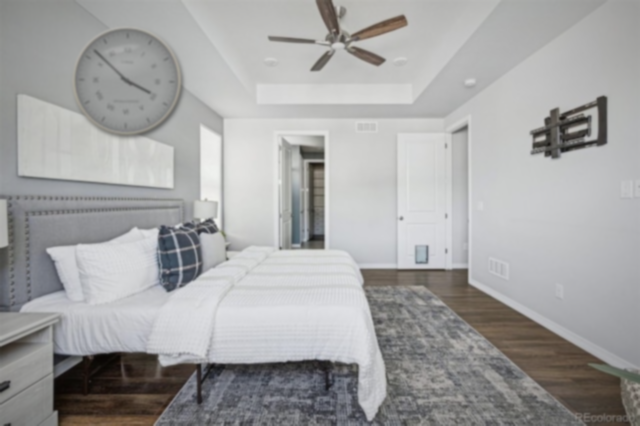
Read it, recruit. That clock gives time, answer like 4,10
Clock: 3,52
